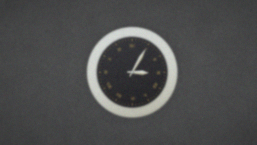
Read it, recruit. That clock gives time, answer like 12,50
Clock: 3,05
